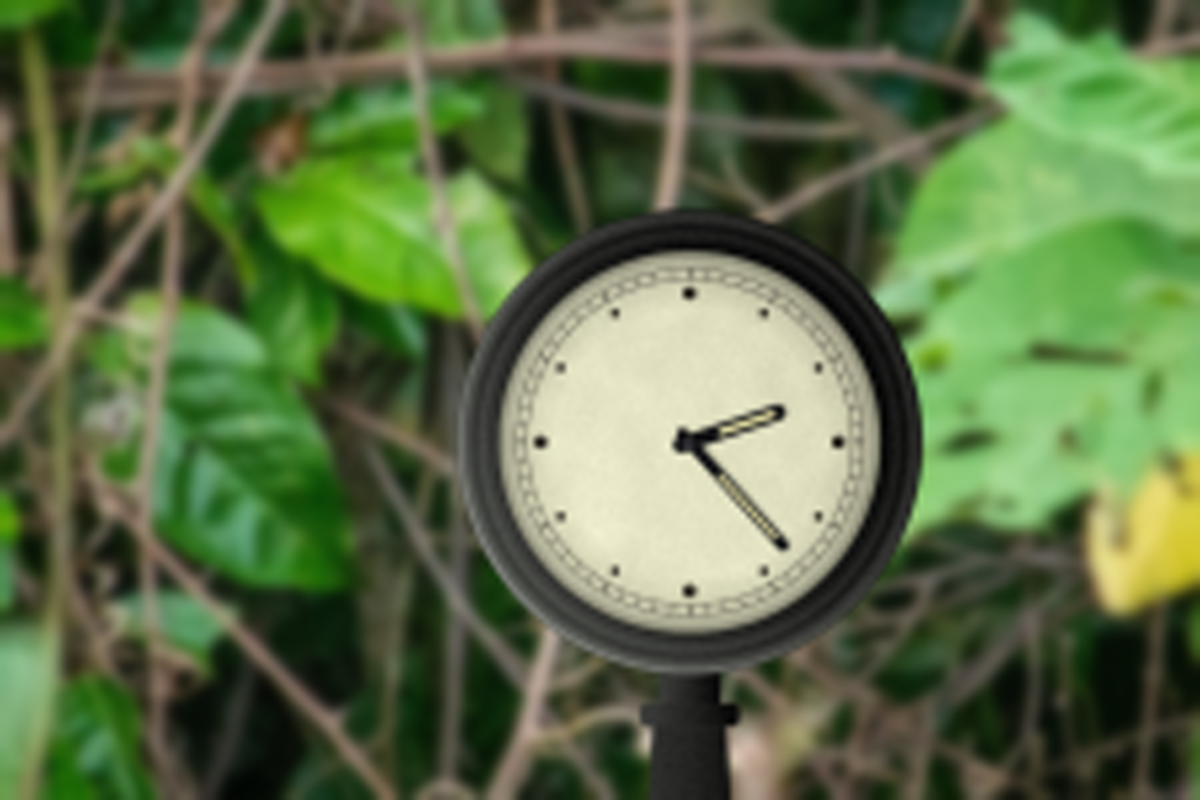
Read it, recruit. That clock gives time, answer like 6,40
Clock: 2,23
